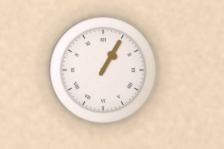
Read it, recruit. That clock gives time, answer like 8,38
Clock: 1,05
